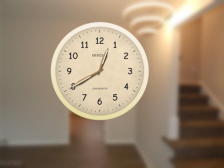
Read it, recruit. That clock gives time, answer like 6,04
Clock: 12,40
